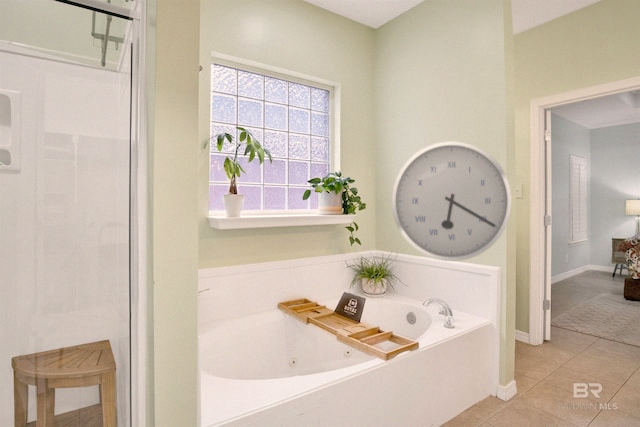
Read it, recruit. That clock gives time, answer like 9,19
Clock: 6,20
